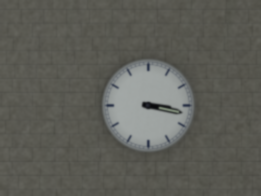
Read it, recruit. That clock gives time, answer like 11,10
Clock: 3,17
